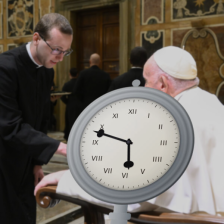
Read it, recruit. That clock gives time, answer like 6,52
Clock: 5,48
